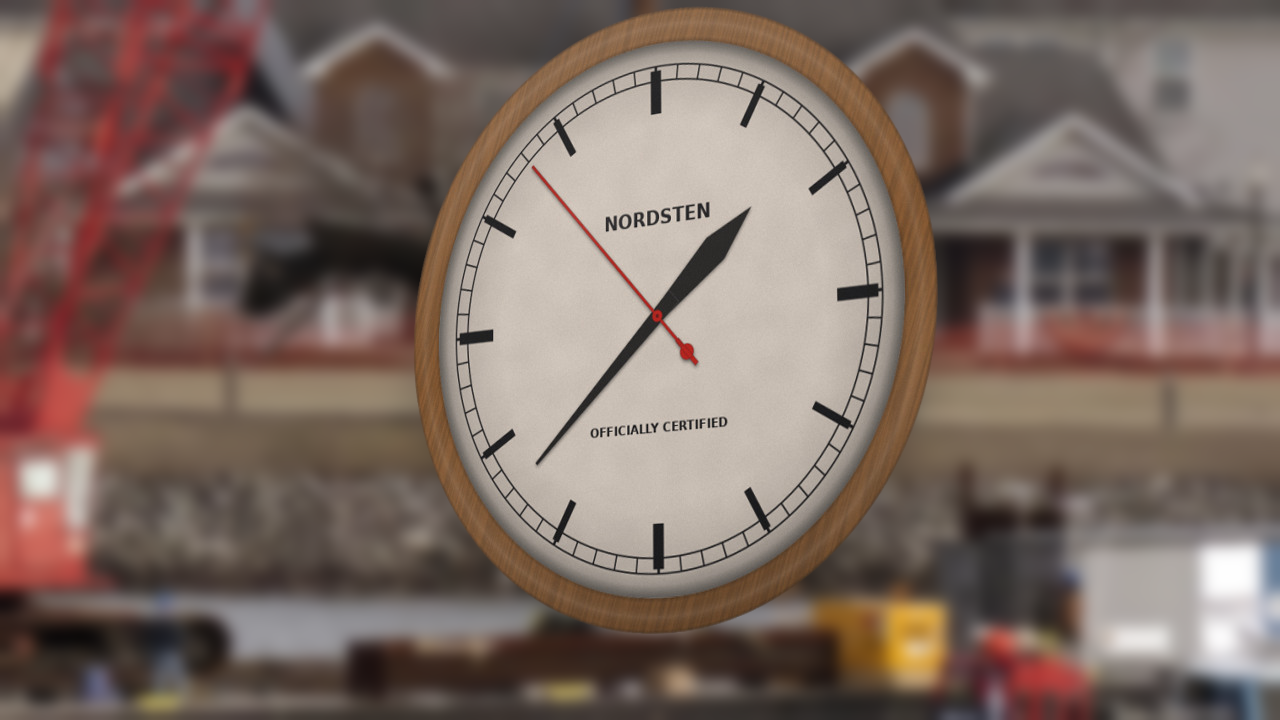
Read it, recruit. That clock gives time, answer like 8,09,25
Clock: 1,37,53
